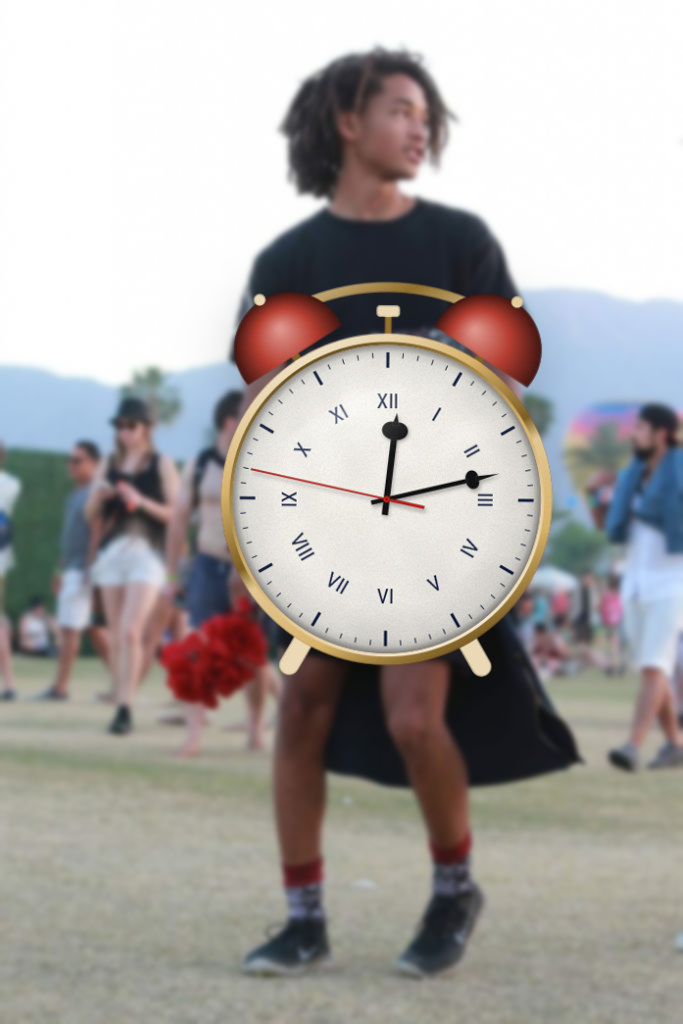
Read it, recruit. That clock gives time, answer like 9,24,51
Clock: 12,12,47
